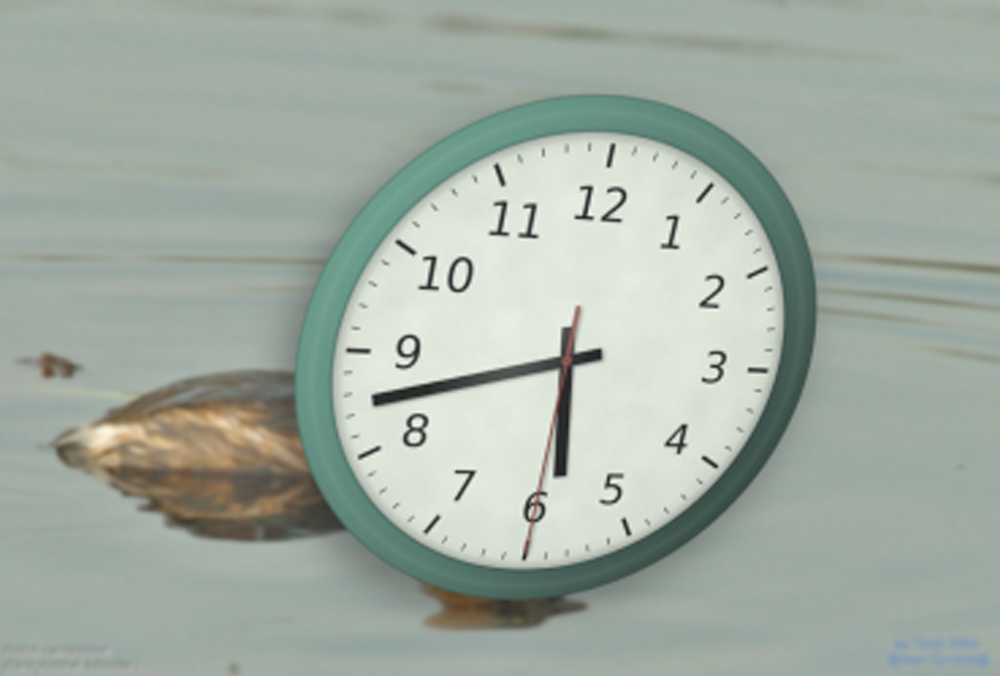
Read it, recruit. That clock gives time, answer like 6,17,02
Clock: 5,42,30
